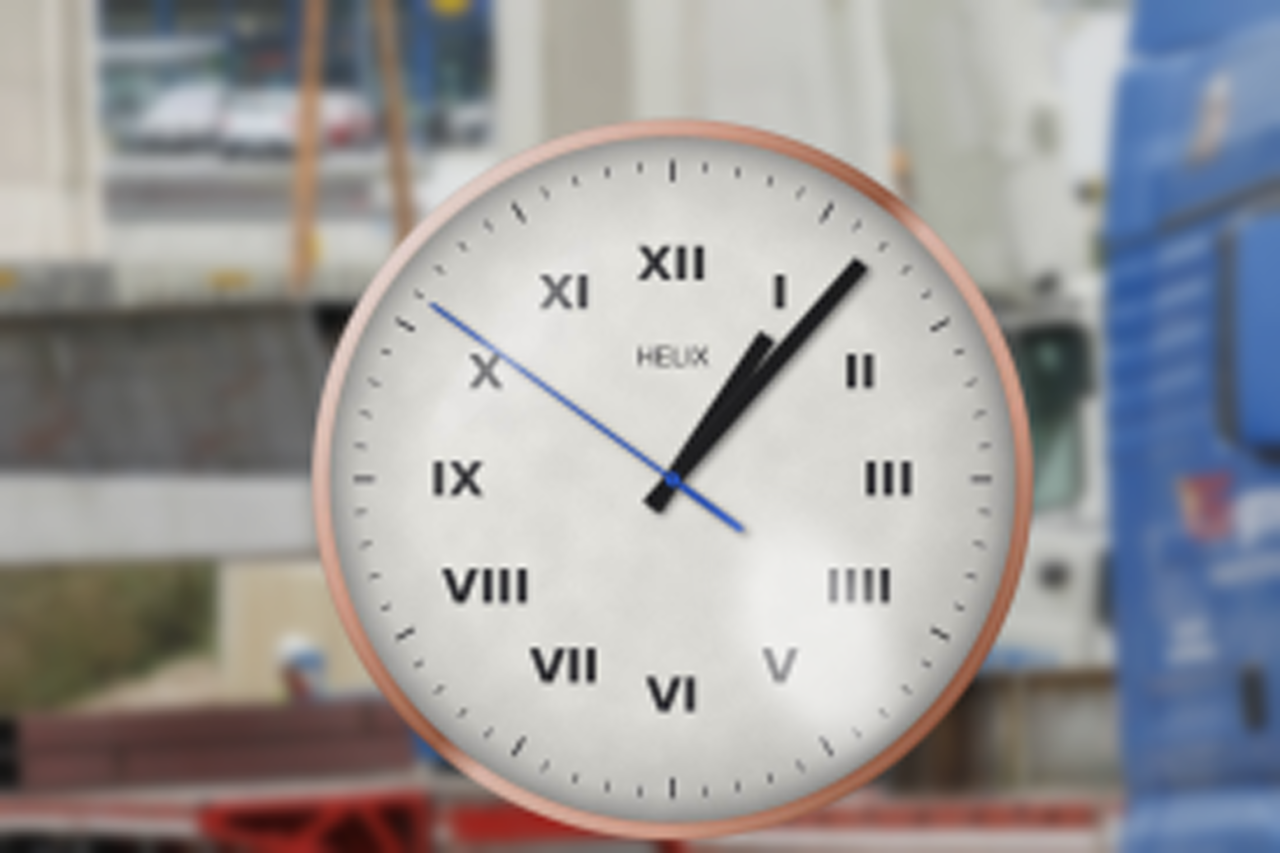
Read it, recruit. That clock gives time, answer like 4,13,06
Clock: 1,06,51
